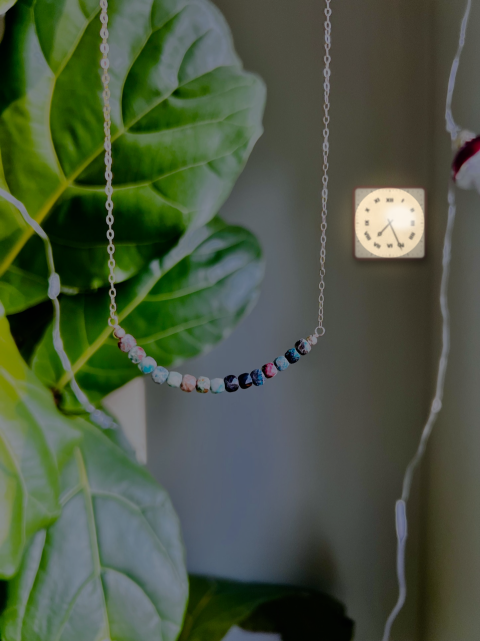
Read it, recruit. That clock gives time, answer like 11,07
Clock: 7,26
